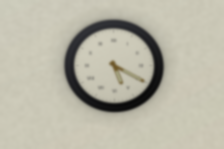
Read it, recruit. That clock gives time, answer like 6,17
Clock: 5,20
